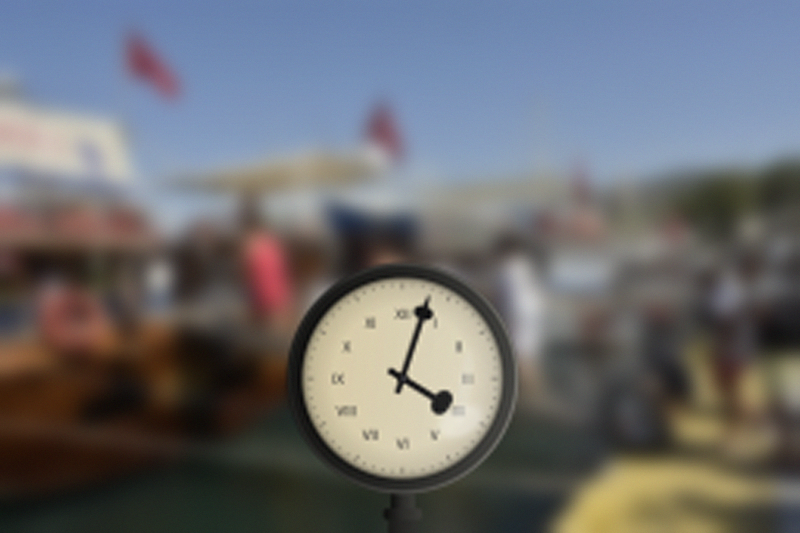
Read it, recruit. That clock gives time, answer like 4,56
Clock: 4,03
